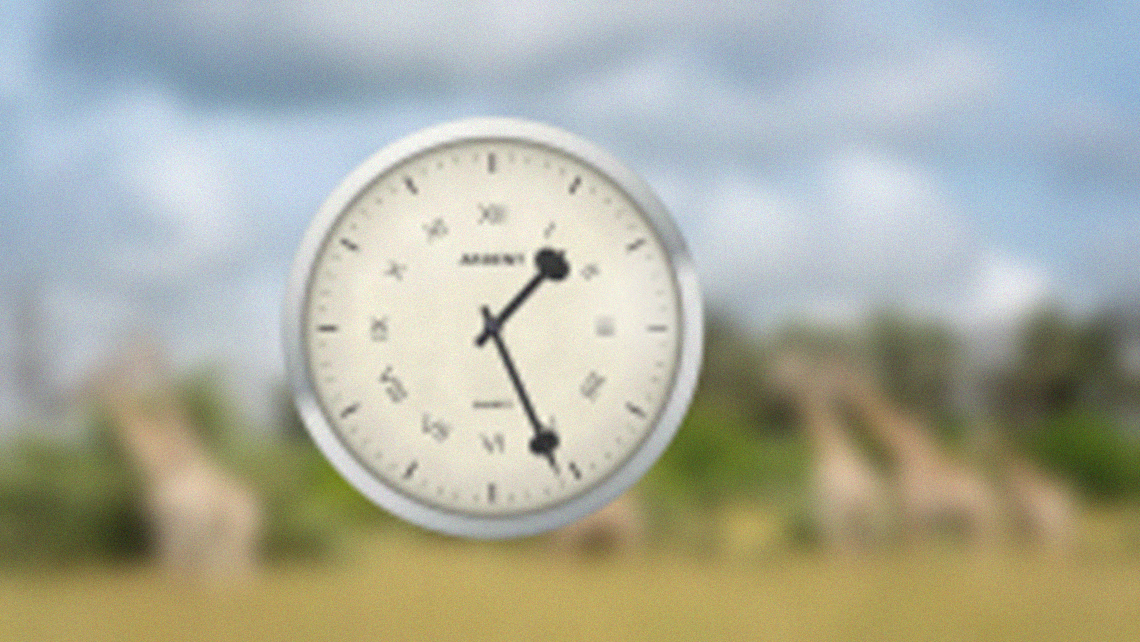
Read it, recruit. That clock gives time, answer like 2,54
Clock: 1,26
